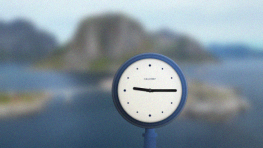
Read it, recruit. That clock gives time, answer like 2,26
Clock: 9,15
